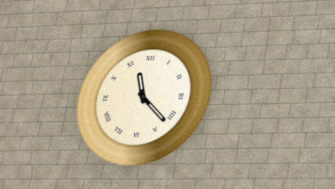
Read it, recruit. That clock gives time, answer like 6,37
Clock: 11,22
